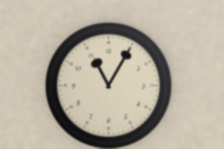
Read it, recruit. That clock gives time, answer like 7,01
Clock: 11,05
